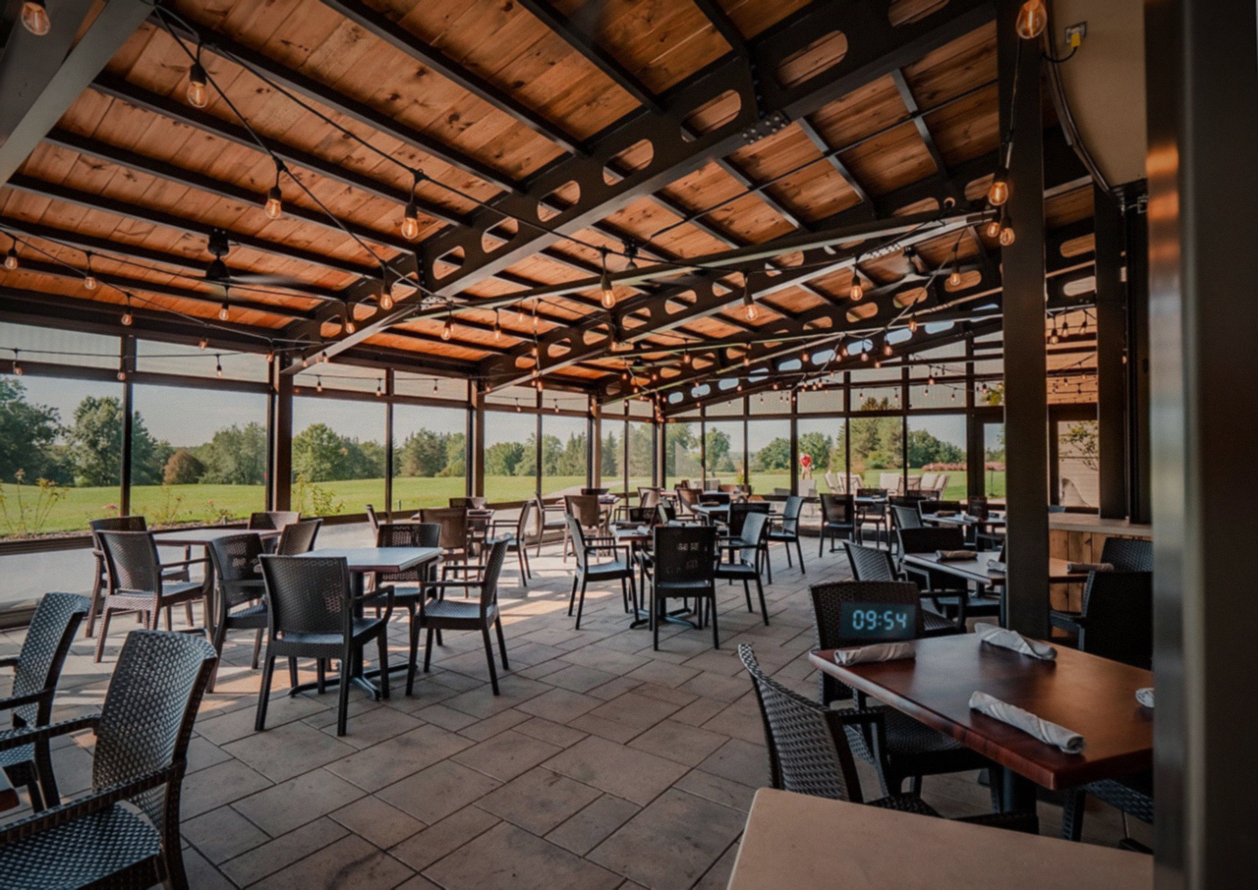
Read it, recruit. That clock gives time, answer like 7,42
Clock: 9,54
